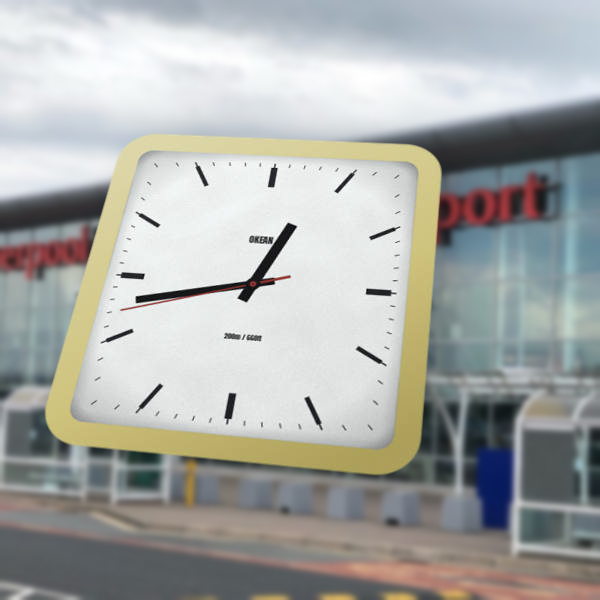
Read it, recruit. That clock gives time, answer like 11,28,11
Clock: 12,42,42
